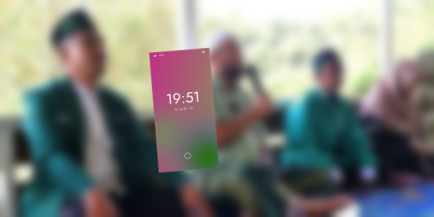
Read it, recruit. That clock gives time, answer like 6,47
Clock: 19,51
